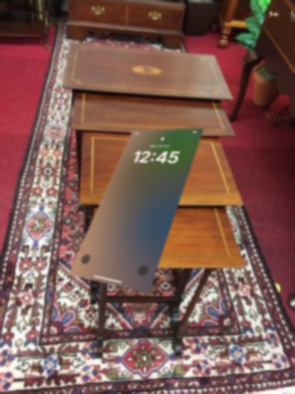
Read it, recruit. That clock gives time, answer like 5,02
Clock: 12,45
